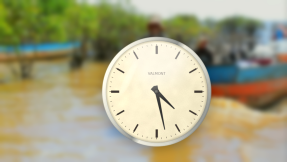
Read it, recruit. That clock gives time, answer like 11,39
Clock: 4,28
